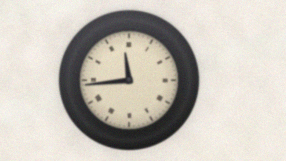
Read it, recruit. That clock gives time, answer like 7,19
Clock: 11,44
